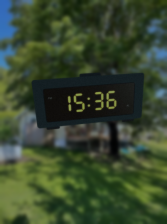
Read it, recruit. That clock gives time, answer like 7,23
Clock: 15,36
